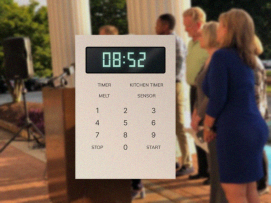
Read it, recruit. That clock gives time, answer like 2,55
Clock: 8,52
